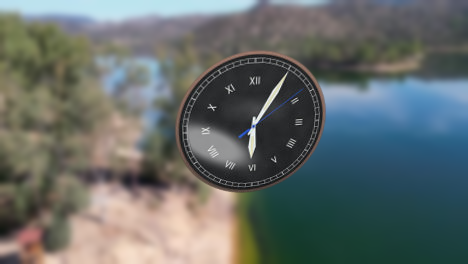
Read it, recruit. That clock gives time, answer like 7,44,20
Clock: 6,05,09
